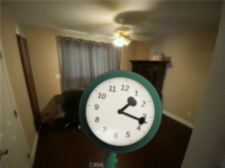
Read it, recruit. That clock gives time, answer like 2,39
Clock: 1,17
